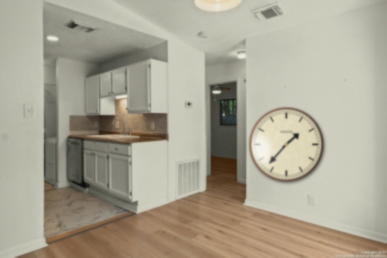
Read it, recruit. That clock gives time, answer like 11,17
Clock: 1,37
